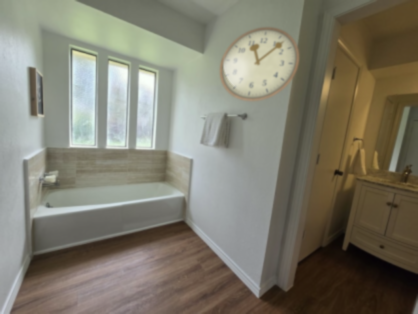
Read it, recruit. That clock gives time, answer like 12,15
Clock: 11,07
